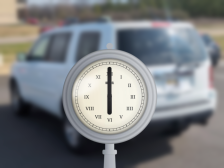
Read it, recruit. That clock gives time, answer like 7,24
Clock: 6,00
